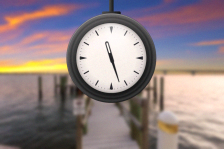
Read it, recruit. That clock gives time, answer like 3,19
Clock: 11,27
